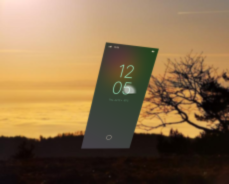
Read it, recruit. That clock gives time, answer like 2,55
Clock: 12,05
